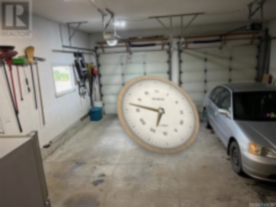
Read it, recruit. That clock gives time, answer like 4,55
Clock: 6,47
